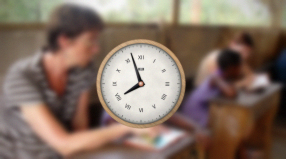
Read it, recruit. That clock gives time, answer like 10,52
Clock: 7,57
